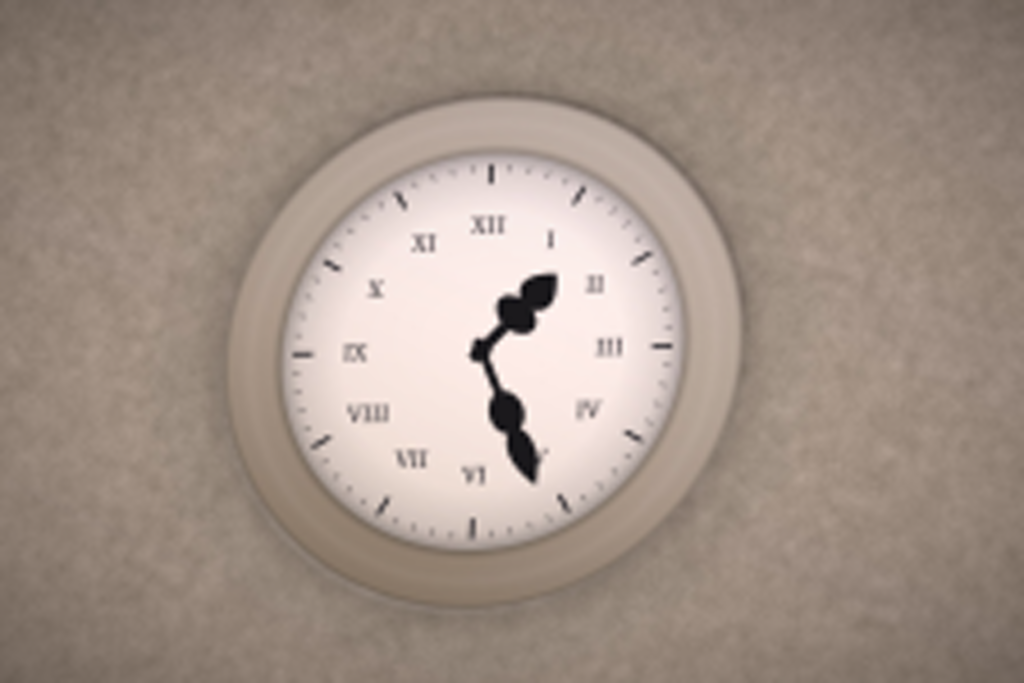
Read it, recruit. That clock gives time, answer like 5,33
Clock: 1,26
